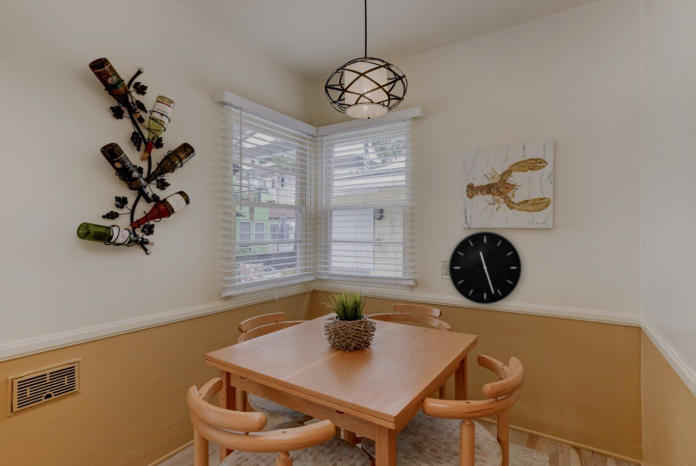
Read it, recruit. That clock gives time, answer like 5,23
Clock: 11,27
